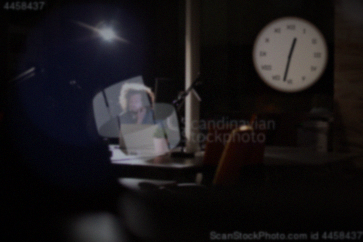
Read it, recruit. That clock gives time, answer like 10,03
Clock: 12,32
